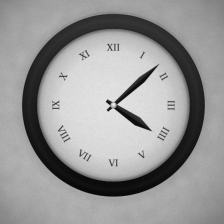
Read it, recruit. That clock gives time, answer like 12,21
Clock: 4,08
